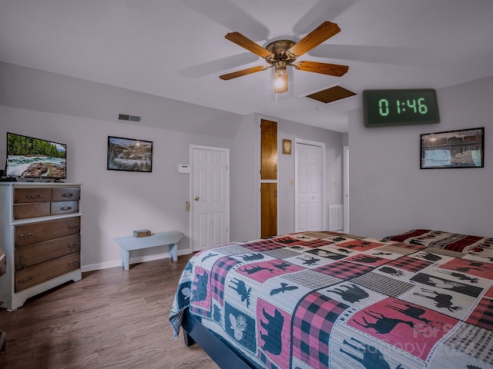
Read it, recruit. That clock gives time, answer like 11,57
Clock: 1,46
